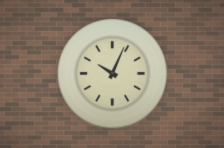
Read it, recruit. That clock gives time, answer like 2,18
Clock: 10,04
